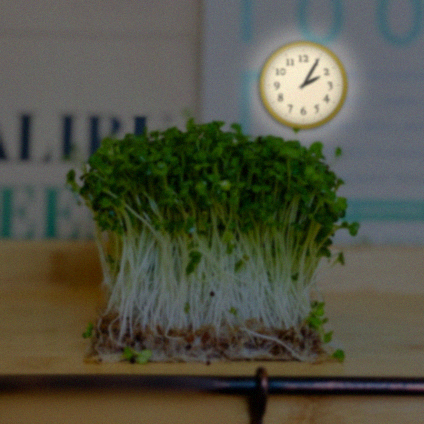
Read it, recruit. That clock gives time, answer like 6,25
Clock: 2,05
